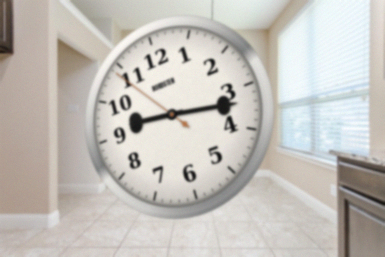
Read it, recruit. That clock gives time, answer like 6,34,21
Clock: 9,16,54
